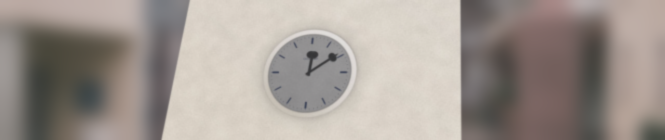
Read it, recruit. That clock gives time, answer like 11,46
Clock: 12,09
